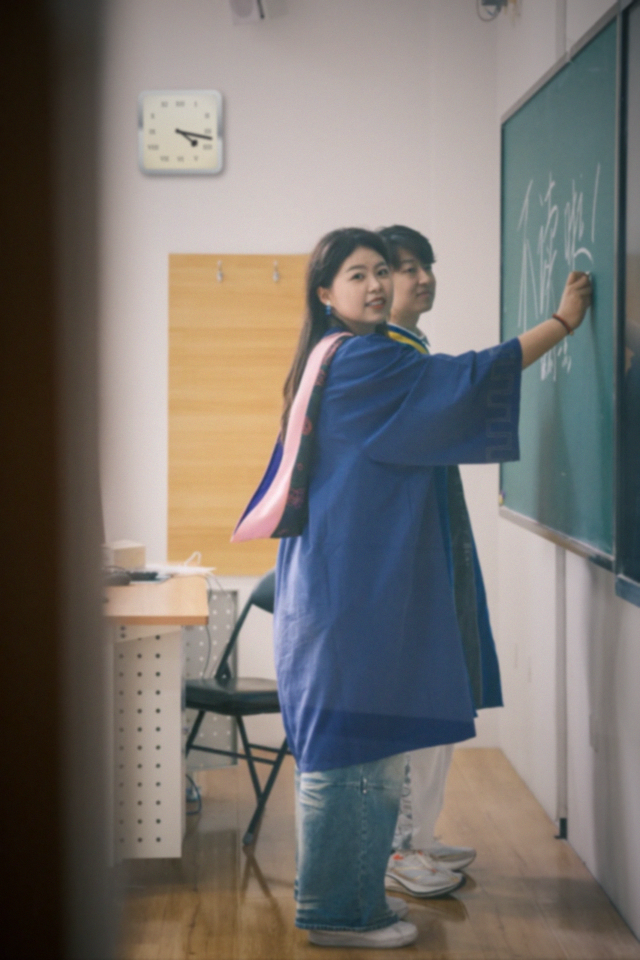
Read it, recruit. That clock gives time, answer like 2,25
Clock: 4,17
